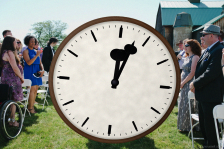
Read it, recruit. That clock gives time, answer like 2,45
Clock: 12,03
